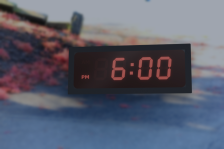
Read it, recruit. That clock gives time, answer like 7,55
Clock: 6,00
